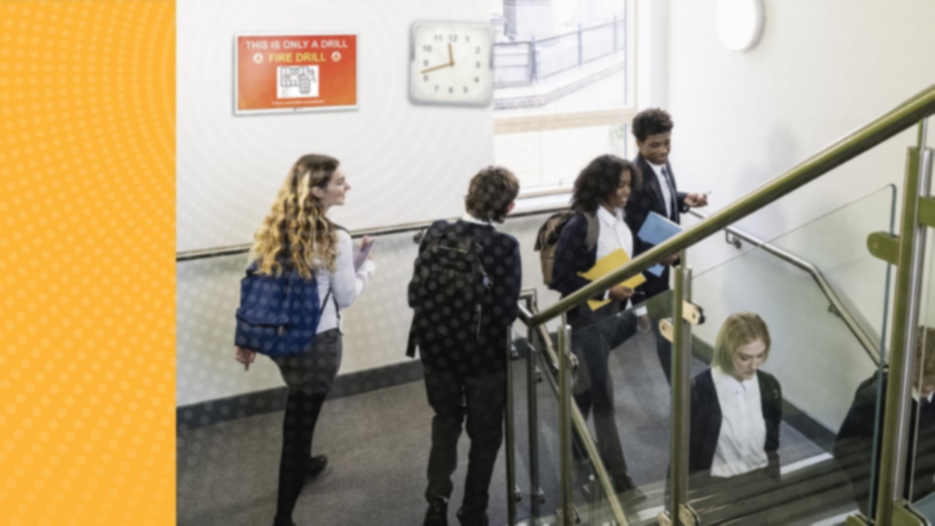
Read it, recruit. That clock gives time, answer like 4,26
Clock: 11,42
